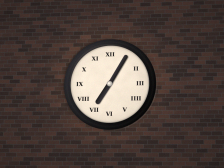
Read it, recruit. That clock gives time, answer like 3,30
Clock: 7,05
